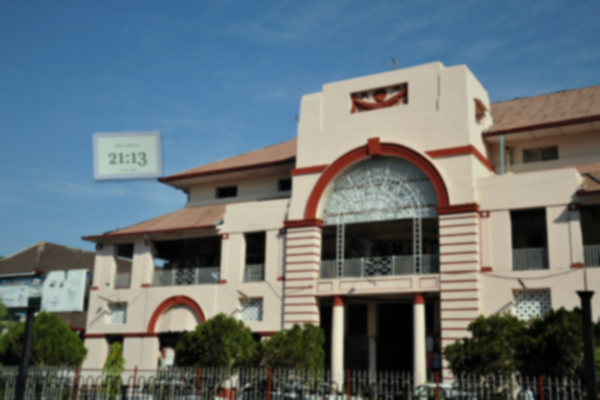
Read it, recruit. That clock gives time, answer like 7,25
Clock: 21,13
